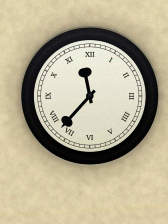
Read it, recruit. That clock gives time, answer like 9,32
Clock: 11,37
